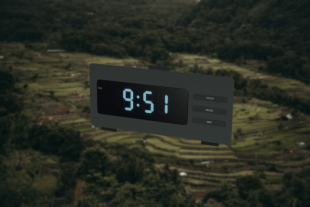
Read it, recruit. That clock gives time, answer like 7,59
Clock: 9,51
